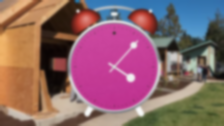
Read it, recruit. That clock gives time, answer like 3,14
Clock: 4,07
